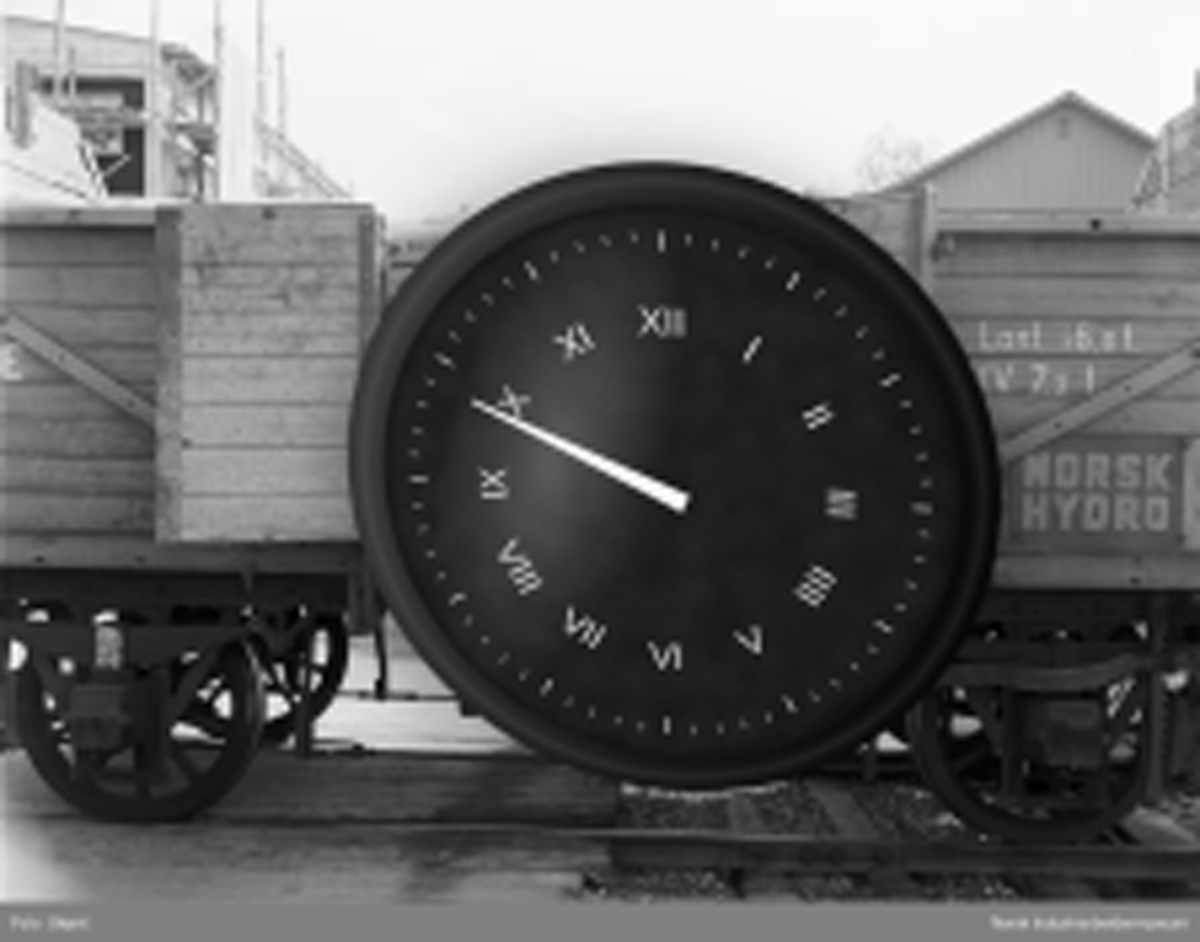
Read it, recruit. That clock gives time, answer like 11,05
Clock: 9,49
